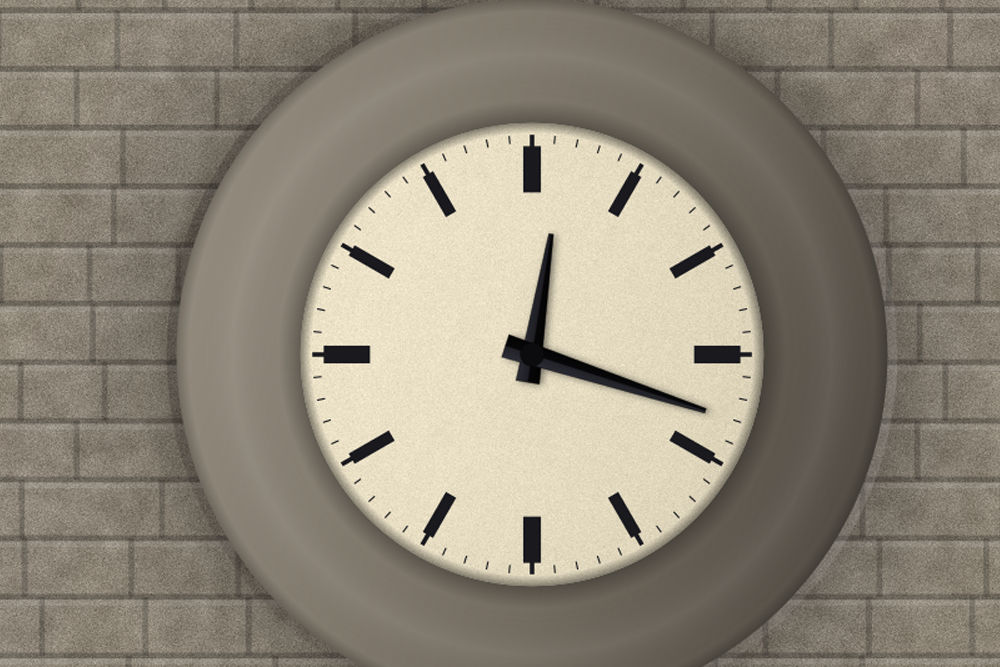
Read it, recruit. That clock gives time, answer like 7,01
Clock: 12,18
